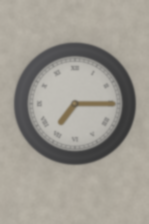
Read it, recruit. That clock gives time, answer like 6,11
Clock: 7,15
